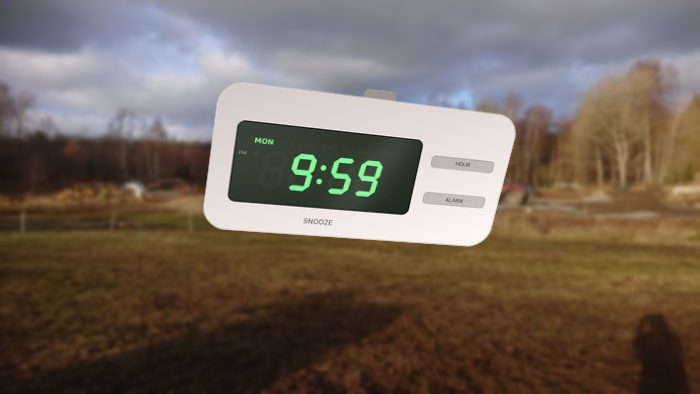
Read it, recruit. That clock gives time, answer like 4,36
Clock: 9,59
